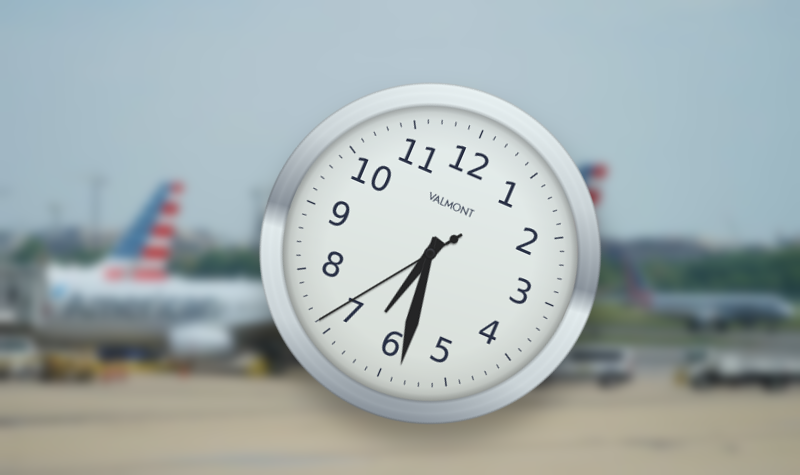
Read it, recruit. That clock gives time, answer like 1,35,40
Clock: 6,28,36
